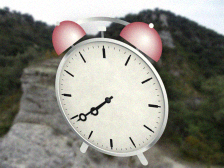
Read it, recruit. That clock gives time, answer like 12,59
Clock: 7,39
